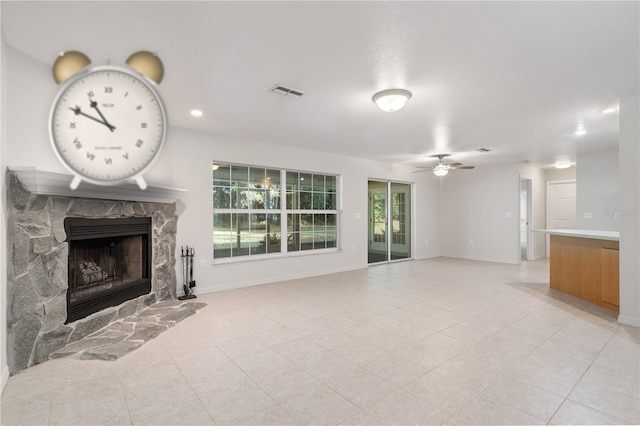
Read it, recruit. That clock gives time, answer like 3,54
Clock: 10,49
